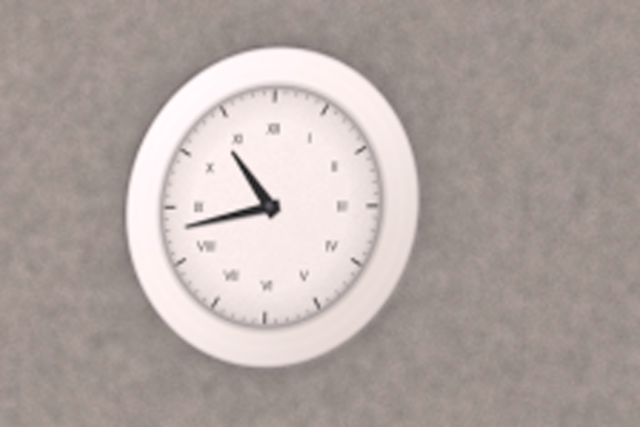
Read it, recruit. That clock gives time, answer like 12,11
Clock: 10,43
